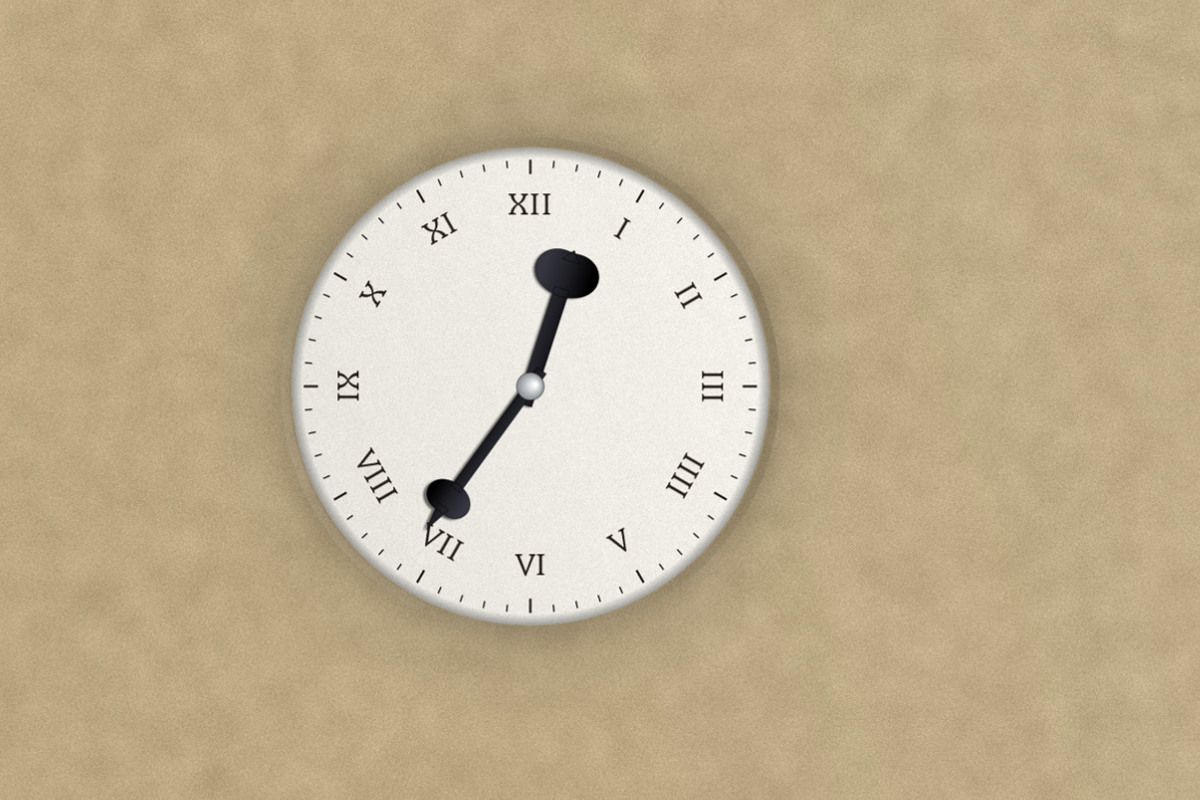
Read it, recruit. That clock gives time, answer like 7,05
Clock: 12,36
